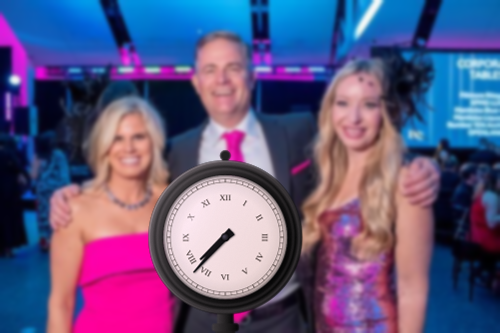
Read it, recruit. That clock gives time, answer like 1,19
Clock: 7,37
